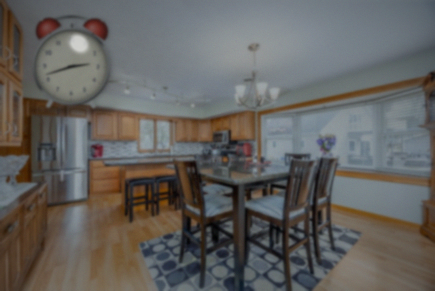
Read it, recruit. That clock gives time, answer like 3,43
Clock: 2,42
